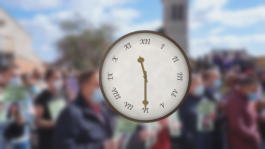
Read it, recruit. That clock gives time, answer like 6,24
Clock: 11,30
